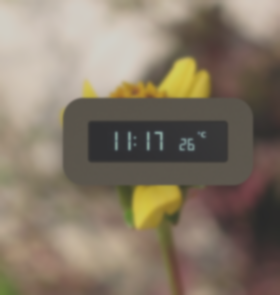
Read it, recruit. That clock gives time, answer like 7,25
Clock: 11,17
